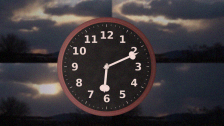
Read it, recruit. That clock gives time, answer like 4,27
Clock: 6,11
